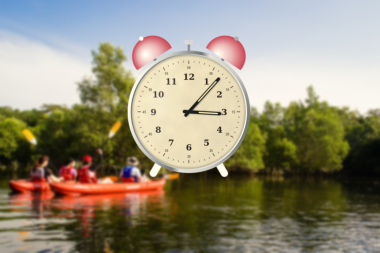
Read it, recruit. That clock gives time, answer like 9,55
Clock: 3,07
